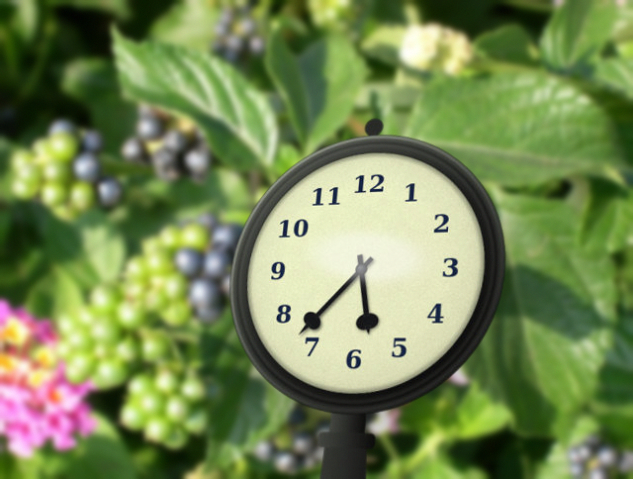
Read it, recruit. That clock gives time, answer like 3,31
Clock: 5,37
